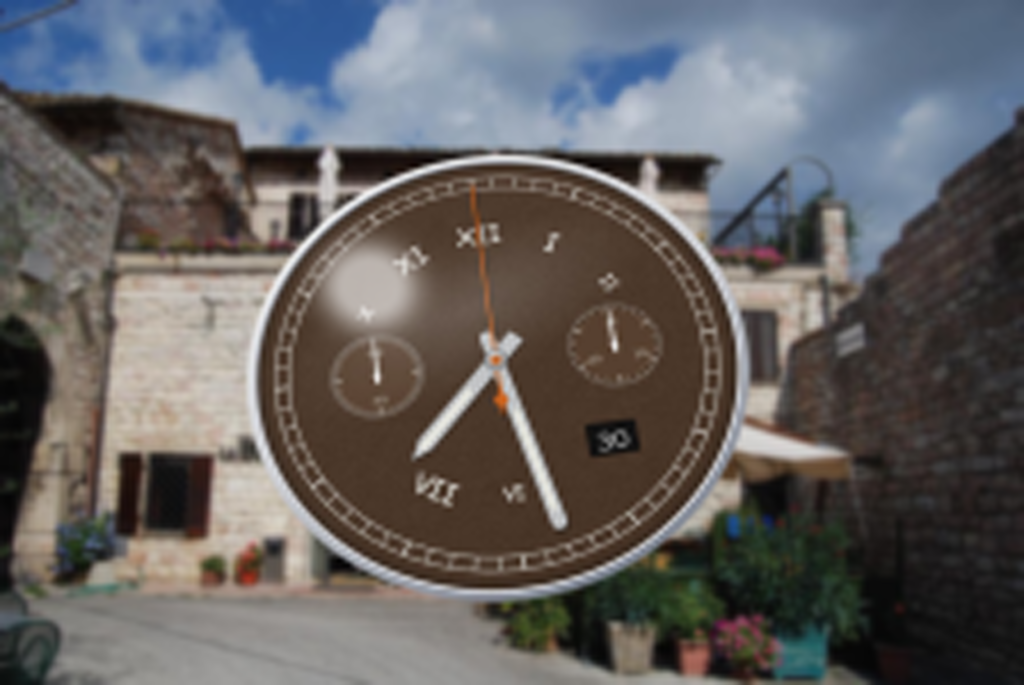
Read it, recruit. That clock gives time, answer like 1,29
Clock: 7,28
